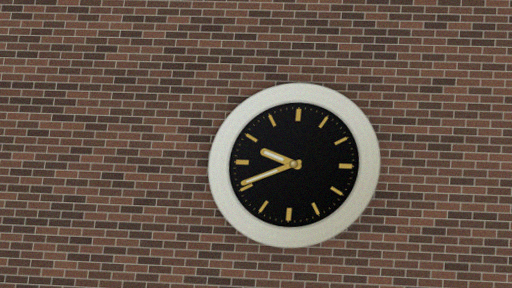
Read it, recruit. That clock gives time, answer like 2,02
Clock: 9,41
